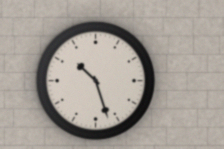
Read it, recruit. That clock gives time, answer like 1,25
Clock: 10,27
